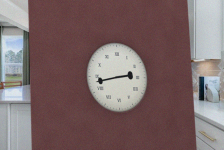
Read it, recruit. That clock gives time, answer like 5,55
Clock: 2,43
